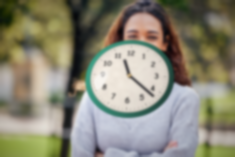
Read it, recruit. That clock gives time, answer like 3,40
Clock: 11,22
